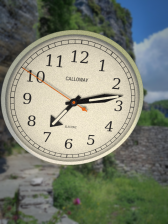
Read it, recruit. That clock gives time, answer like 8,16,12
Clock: 7,12,50
